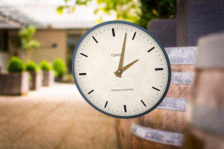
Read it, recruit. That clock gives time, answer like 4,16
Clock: 2,03
